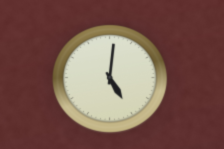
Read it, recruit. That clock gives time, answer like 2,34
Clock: 5,01
